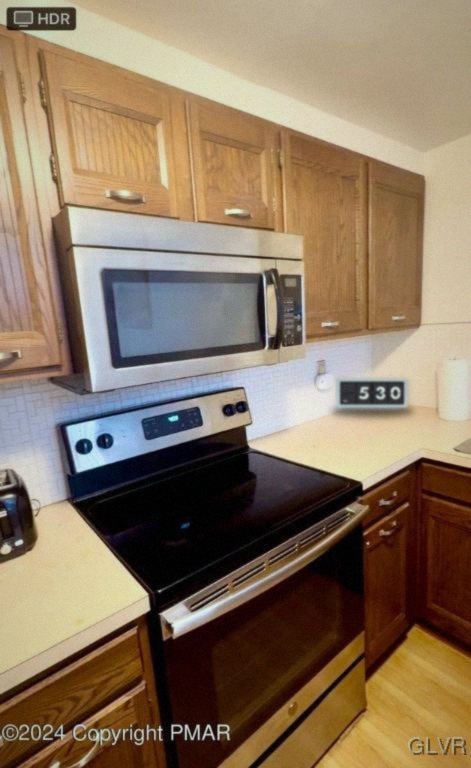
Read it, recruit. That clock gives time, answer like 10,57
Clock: 5,30
